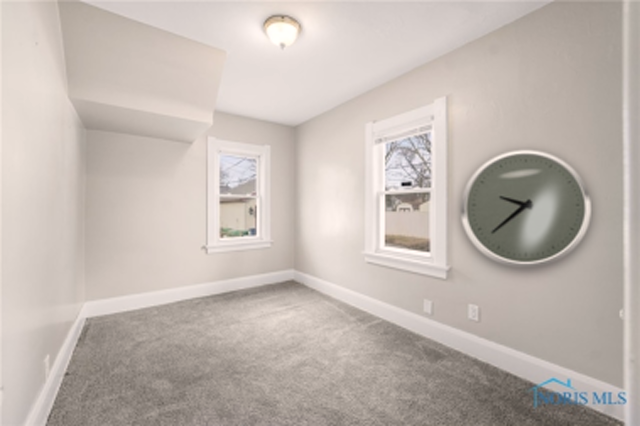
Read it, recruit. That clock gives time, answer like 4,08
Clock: 9,38
